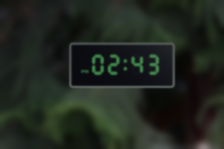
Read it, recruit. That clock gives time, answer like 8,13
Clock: 2,43
